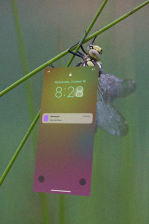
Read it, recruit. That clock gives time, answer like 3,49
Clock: 8,28
